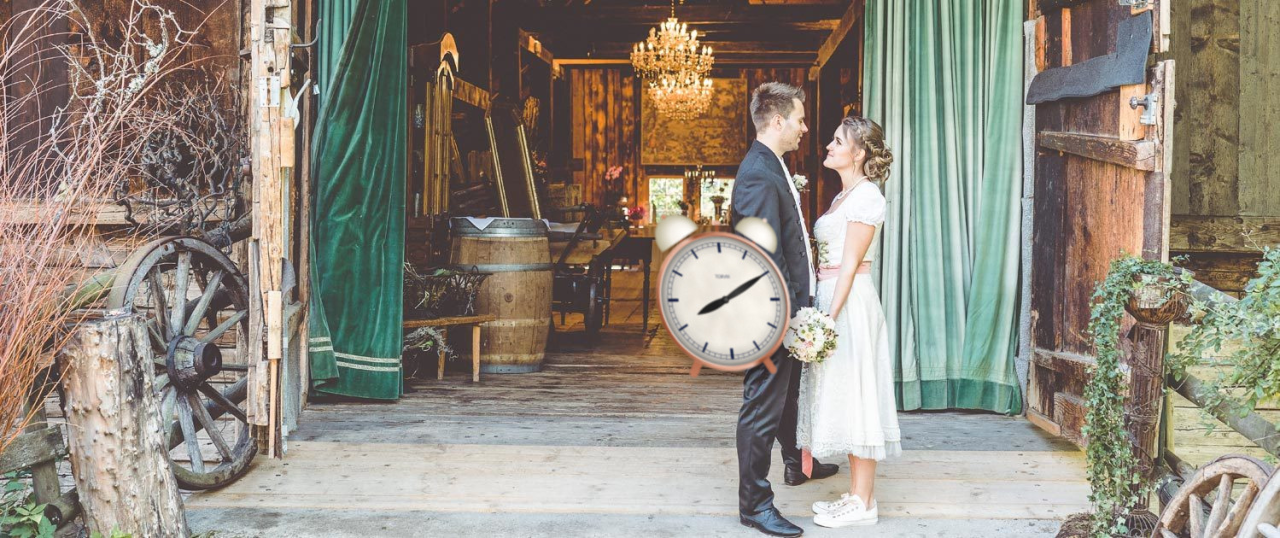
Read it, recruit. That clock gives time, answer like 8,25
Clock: 8,10
